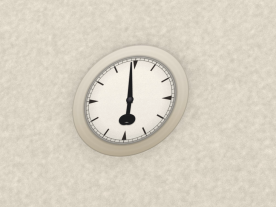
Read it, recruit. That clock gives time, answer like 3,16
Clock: 5,59
